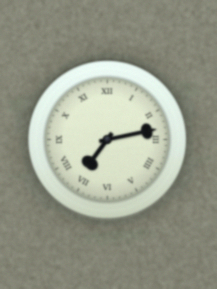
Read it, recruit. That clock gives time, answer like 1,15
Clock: 7,13
